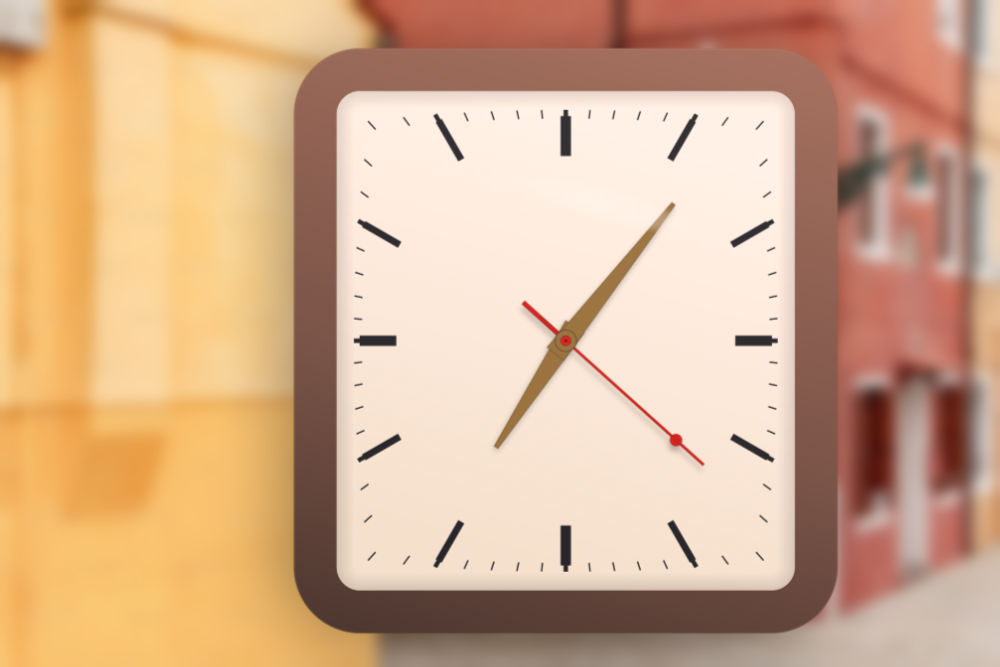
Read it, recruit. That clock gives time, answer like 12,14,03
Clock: 7,06,22
